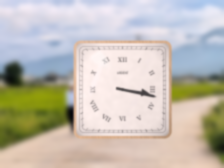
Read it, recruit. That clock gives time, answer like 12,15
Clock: 3,17
